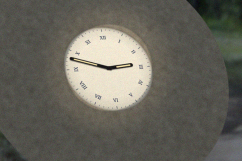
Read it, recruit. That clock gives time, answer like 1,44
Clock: 2,48
